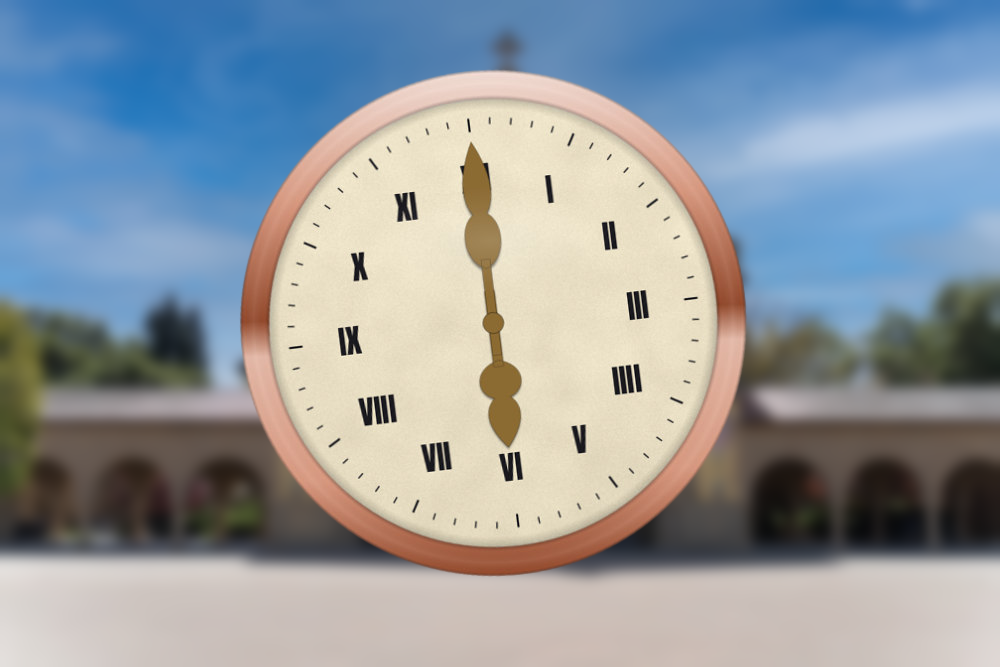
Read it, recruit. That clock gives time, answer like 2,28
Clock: 6,00
